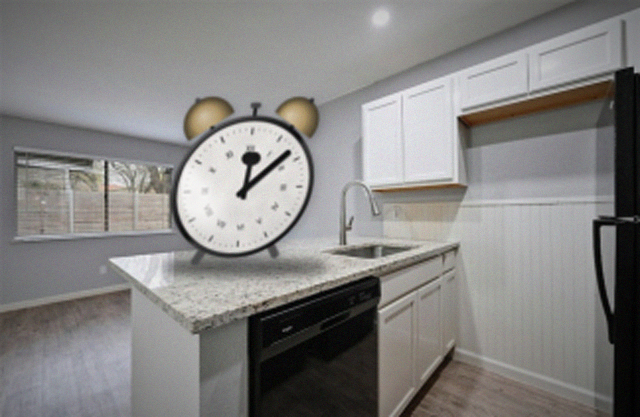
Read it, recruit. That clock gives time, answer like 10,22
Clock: 12,08
